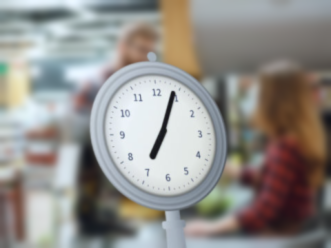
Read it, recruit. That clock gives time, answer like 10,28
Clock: 7,04
